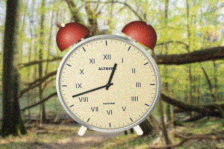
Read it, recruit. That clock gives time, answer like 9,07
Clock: 12,42
